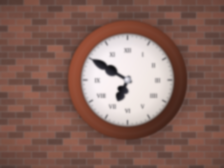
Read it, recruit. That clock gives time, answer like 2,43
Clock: 6,50
